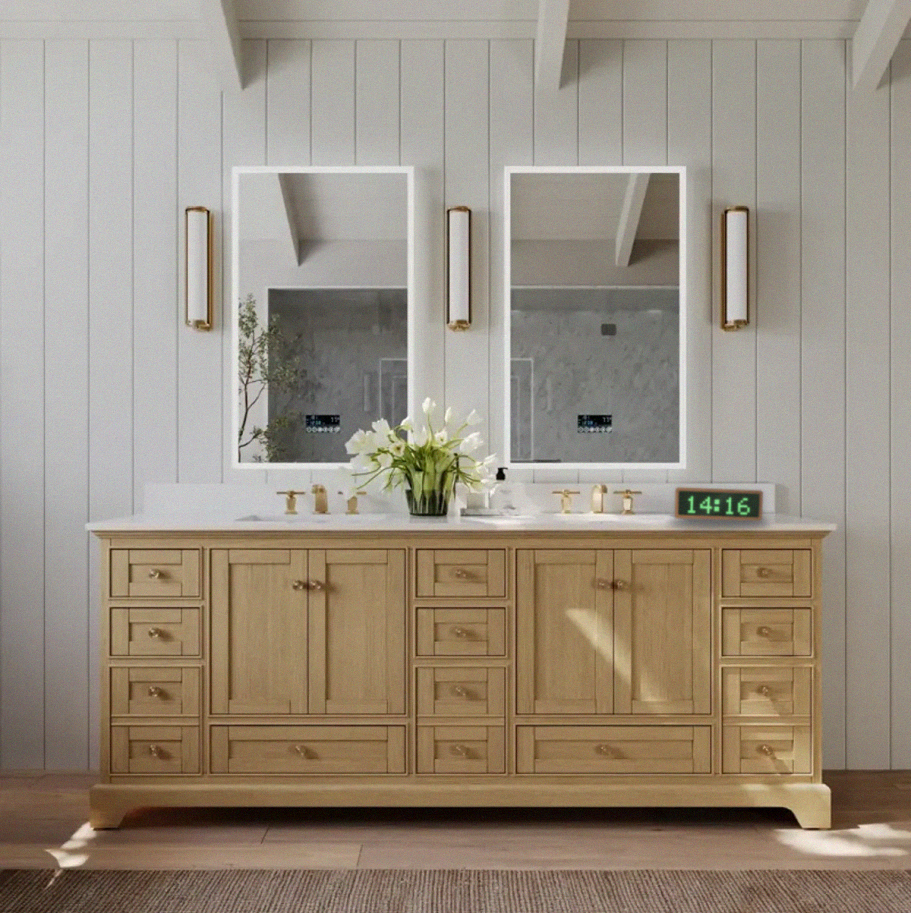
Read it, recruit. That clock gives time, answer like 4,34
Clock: 14,16
